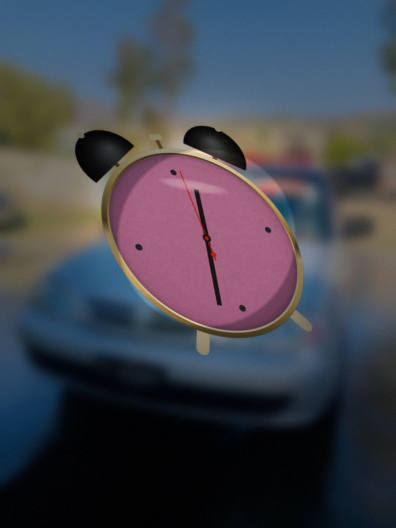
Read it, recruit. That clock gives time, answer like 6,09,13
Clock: 12,33,01
